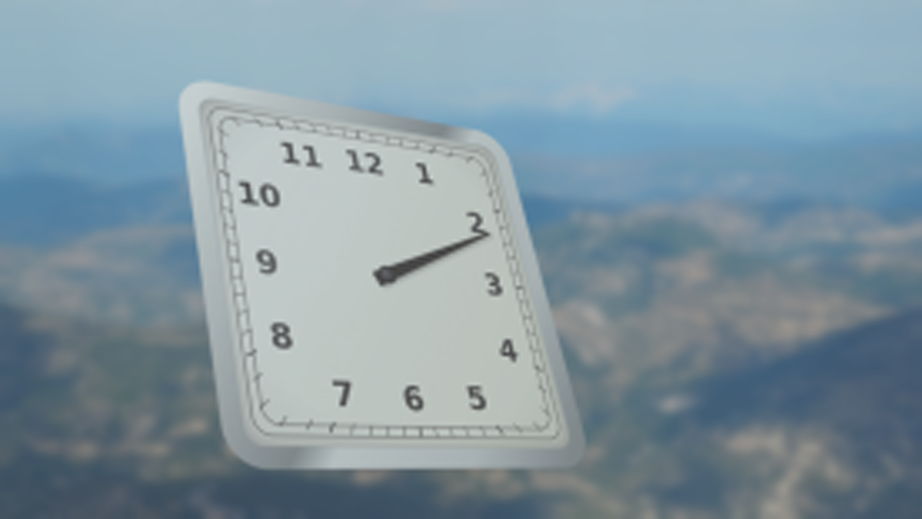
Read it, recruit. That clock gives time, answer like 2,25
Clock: 2,11
